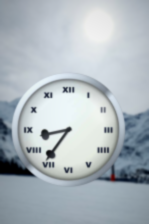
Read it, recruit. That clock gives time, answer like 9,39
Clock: 8,36
